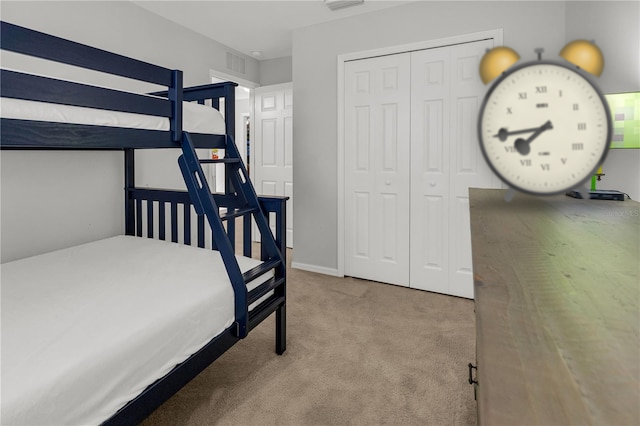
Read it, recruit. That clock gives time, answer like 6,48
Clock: 7,44
